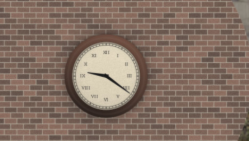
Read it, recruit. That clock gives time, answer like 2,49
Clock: 9,21
